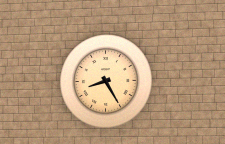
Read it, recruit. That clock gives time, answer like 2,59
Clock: 8,25
